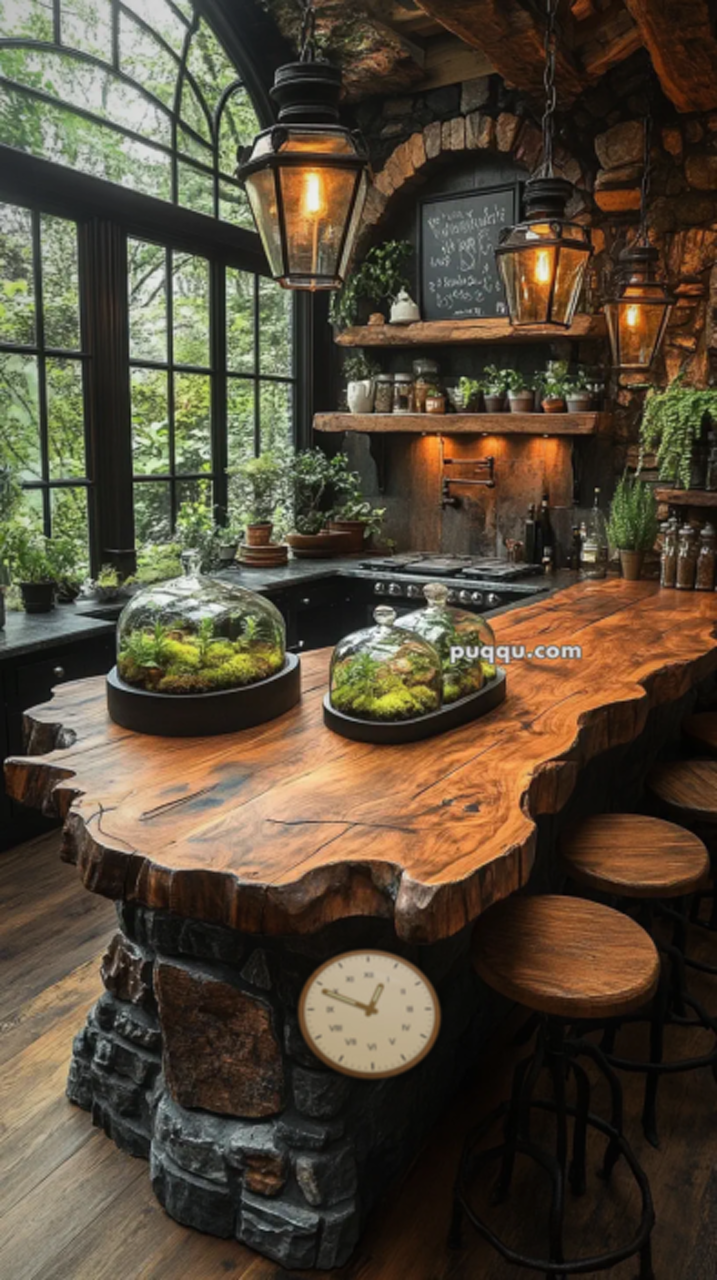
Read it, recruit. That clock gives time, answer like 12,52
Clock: 12,49
